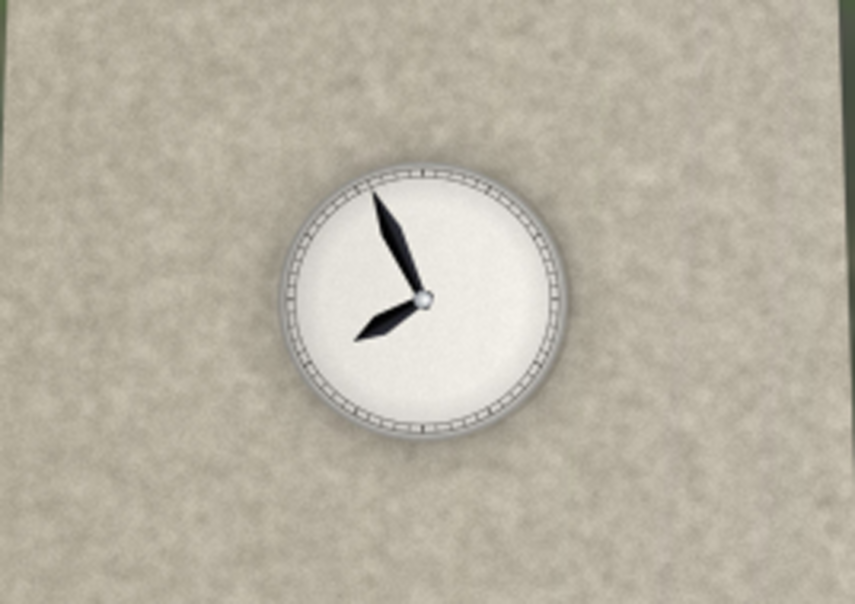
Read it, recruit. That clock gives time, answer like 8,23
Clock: 7,56
